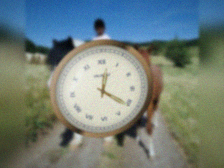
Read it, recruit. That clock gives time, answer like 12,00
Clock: 12,21
